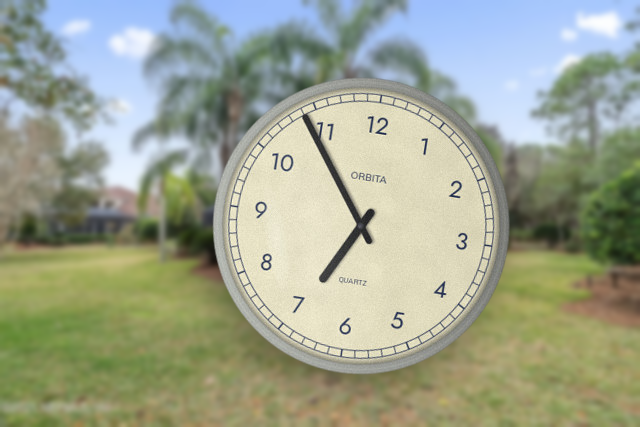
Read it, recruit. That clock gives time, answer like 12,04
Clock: 6,54
